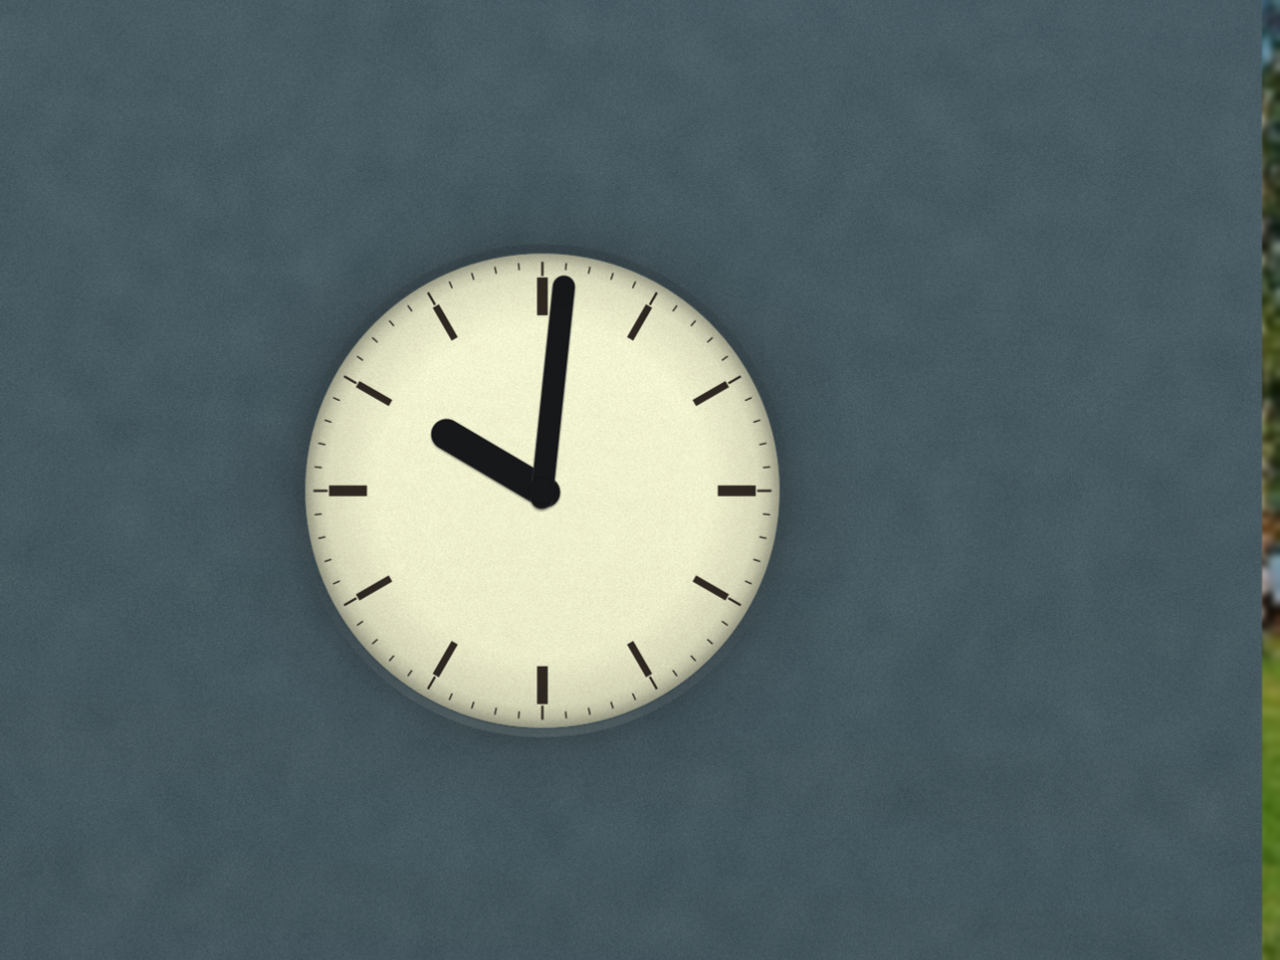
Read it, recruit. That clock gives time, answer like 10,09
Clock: 10,01
